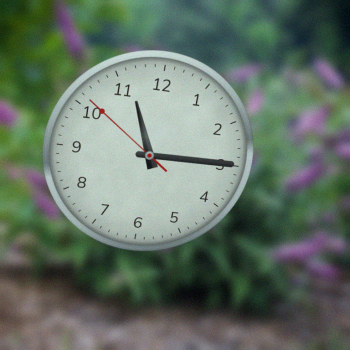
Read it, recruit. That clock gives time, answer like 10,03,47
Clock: 11,14,51
